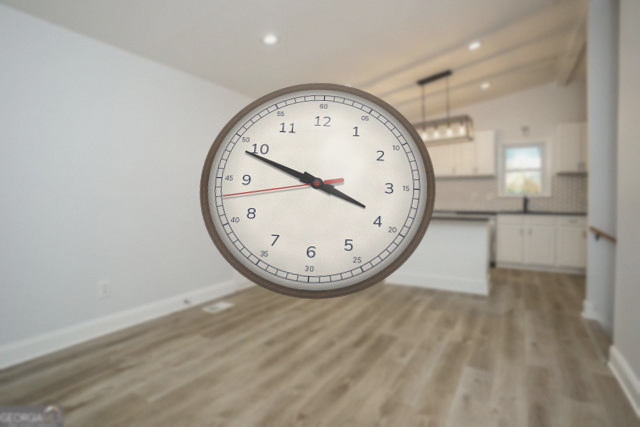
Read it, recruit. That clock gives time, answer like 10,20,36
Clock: 3,48,43
